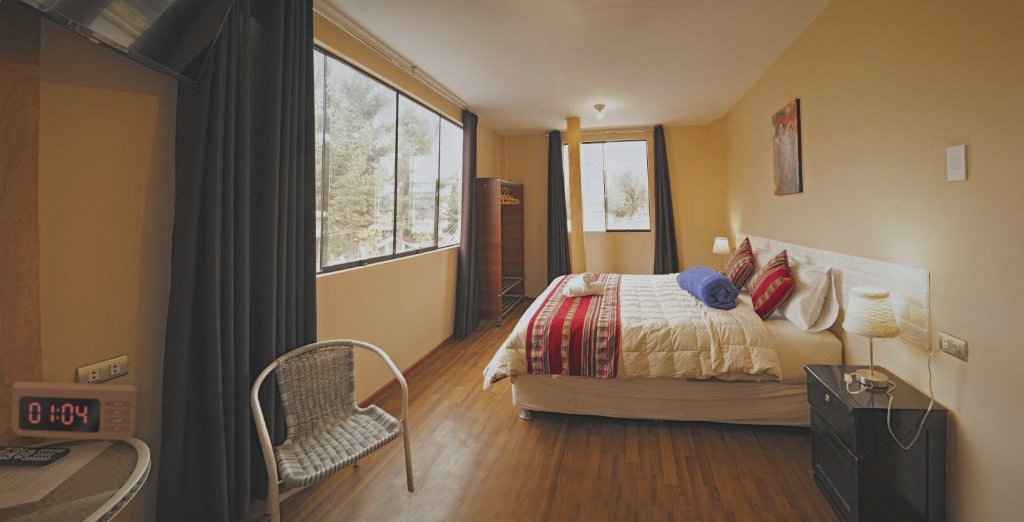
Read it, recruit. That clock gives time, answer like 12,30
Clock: 1,04
